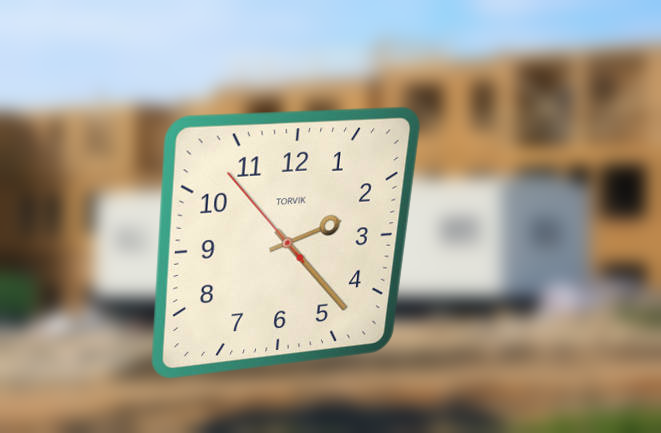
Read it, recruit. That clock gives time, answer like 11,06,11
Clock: 2,22,53
